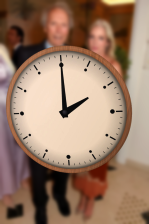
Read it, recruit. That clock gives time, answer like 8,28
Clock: 2,00
